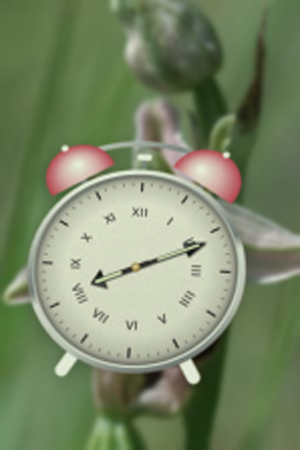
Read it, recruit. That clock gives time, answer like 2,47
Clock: 8,11
